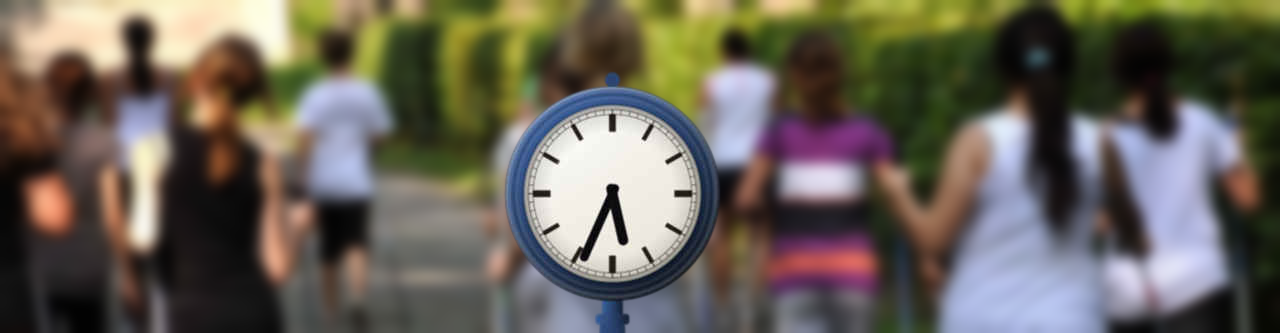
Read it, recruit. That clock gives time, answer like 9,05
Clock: 5,34
